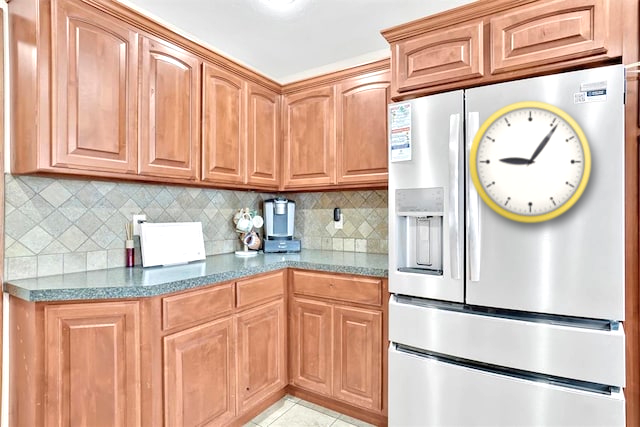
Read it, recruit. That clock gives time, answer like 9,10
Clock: 9,06
